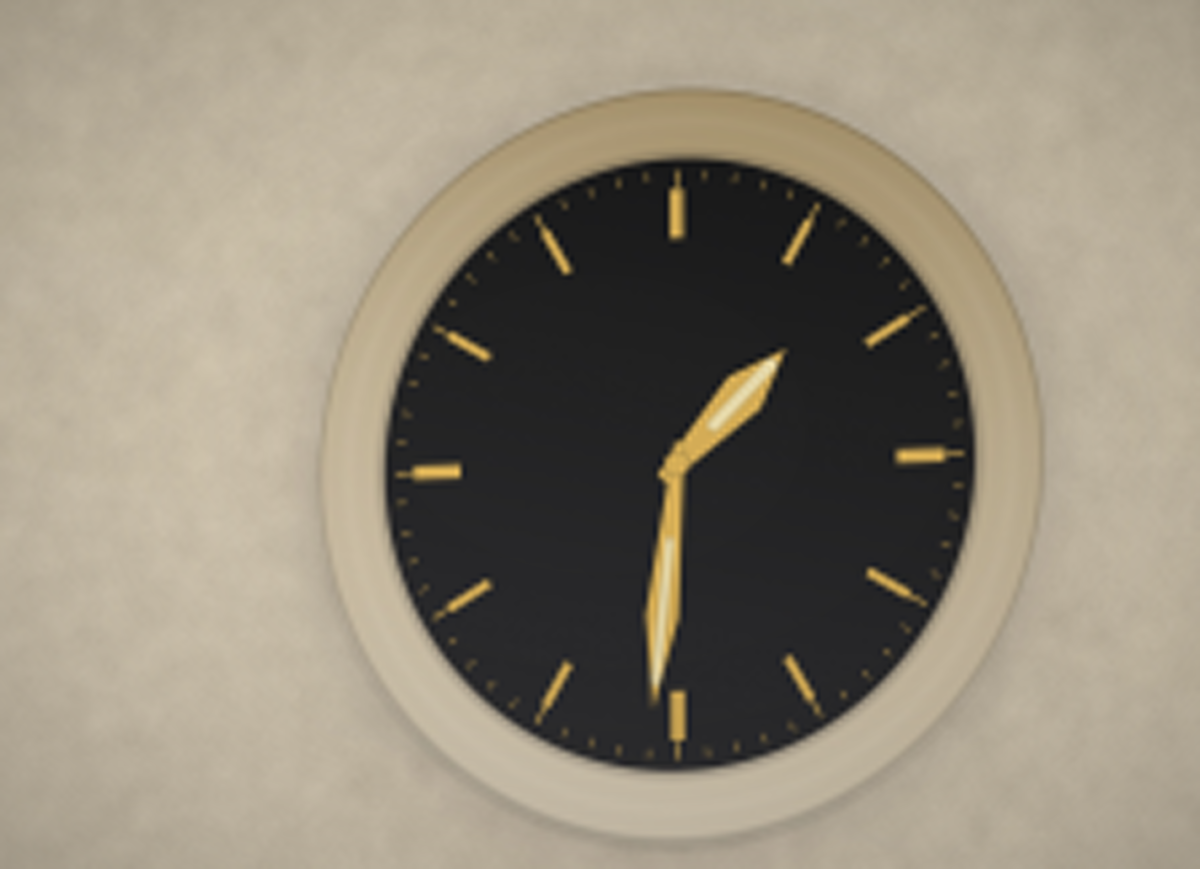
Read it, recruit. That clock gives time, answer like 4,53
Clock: 1,31
